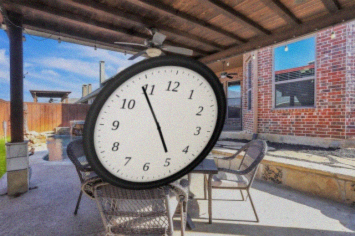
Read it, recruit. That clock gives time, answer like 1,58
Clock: 4,54
